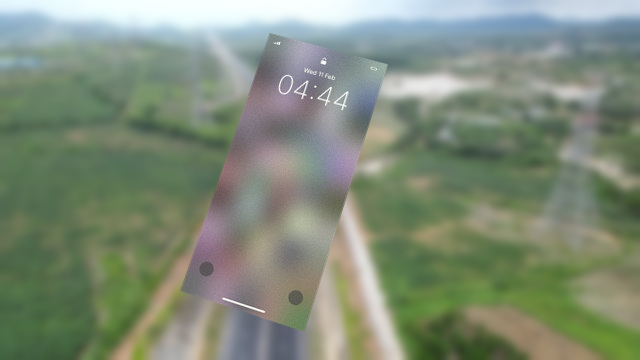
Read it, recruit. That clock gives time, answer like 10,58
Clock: 4,44
